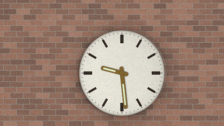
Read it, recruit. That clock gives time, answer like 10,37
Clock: 9,29
